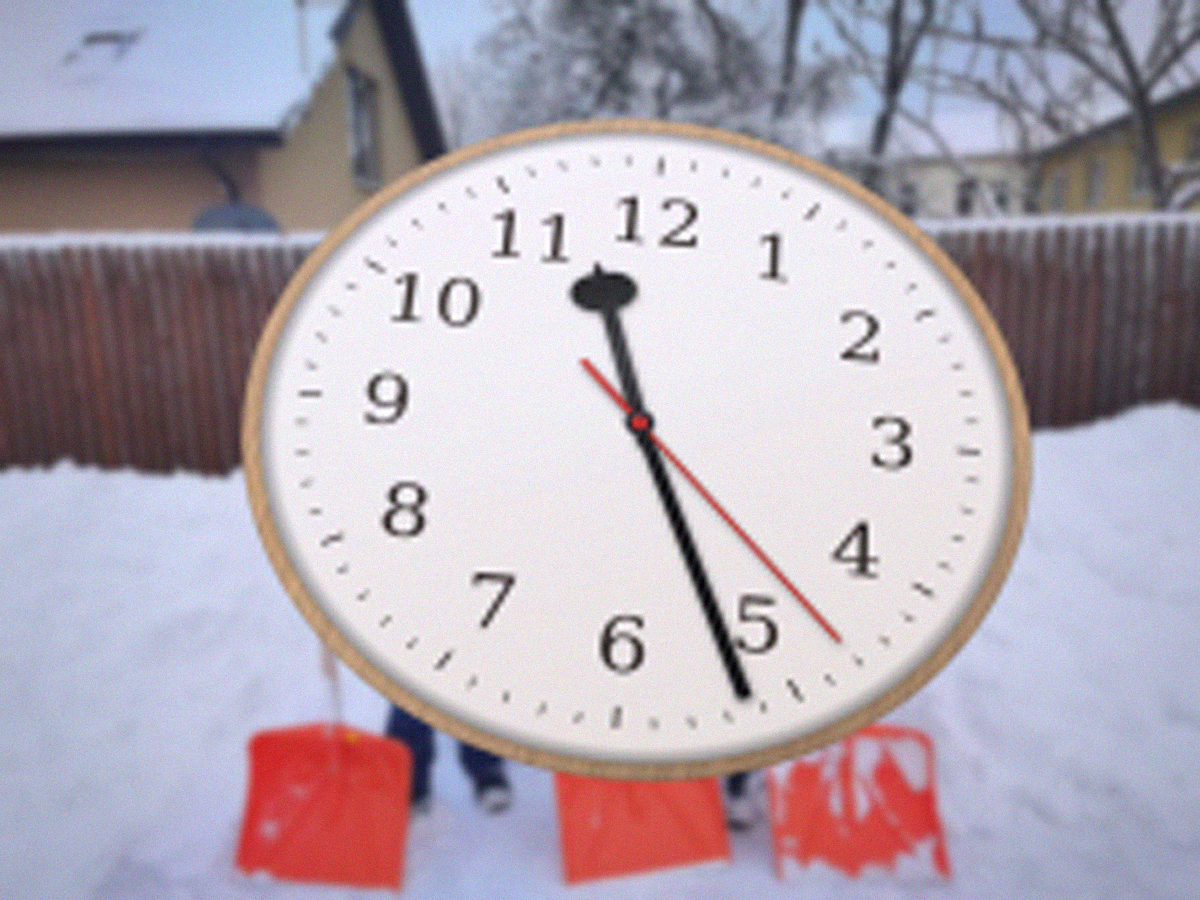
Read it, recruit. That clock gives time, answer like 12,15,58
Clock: 11,26,23
